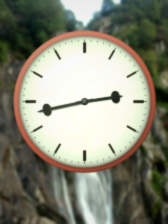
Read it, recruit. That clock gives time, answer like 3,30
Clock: 2,43
